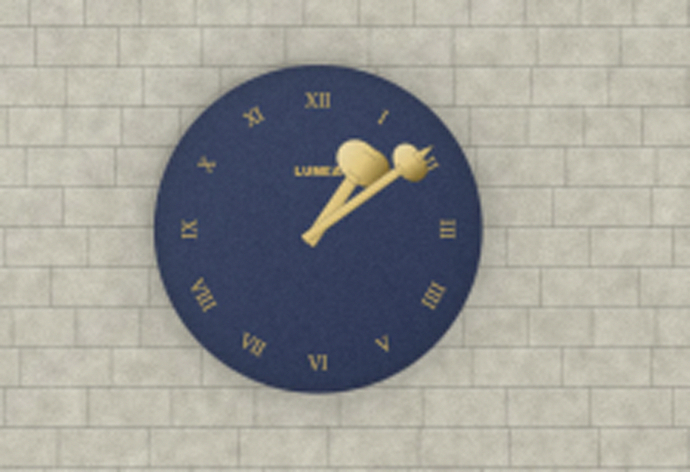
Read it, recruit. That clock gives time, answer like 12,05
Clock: 1,09
